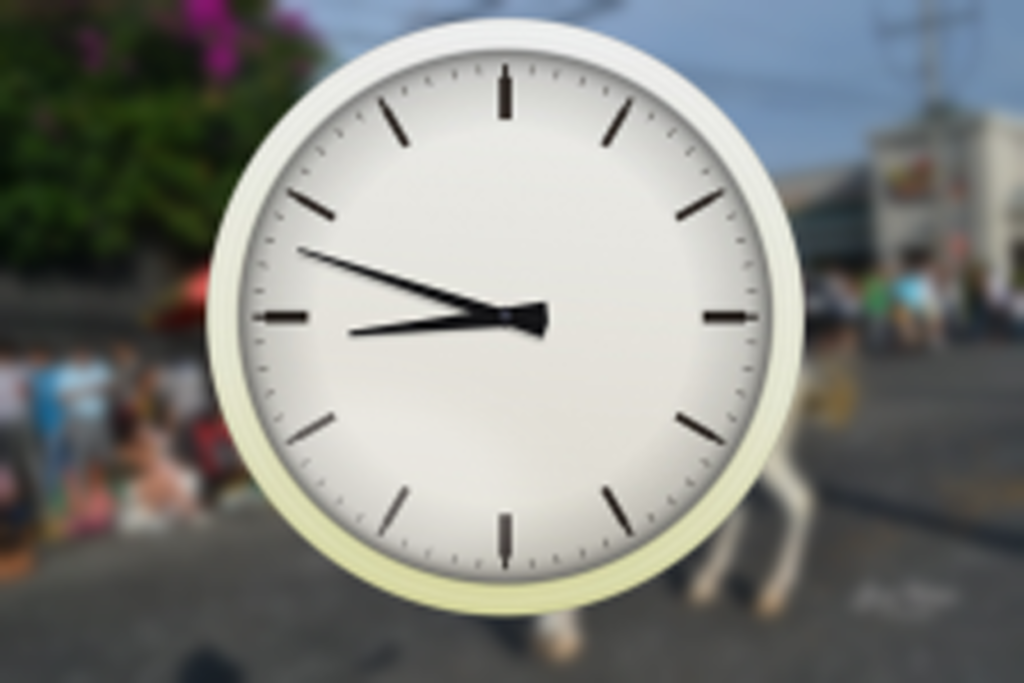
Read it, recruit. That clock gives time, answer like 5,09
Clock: 8,48
